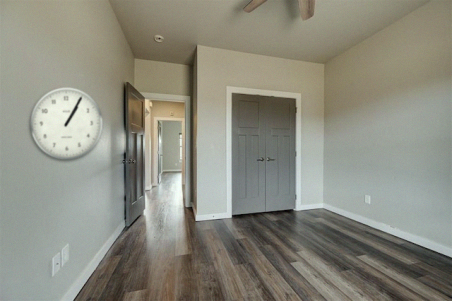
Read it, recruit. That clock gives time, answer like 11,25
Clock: 1,05
